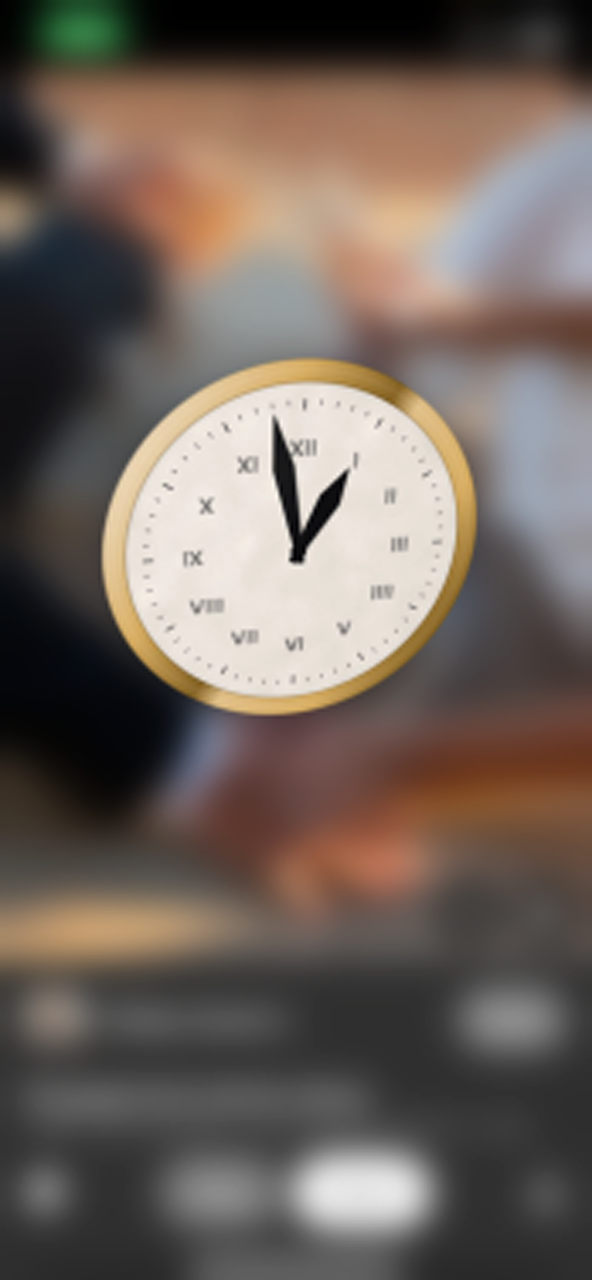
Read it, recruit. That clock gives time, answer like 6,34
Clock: 12,58
